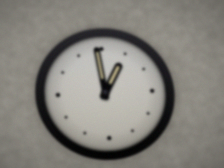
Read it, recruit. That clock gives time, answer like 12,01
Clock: 12,59
